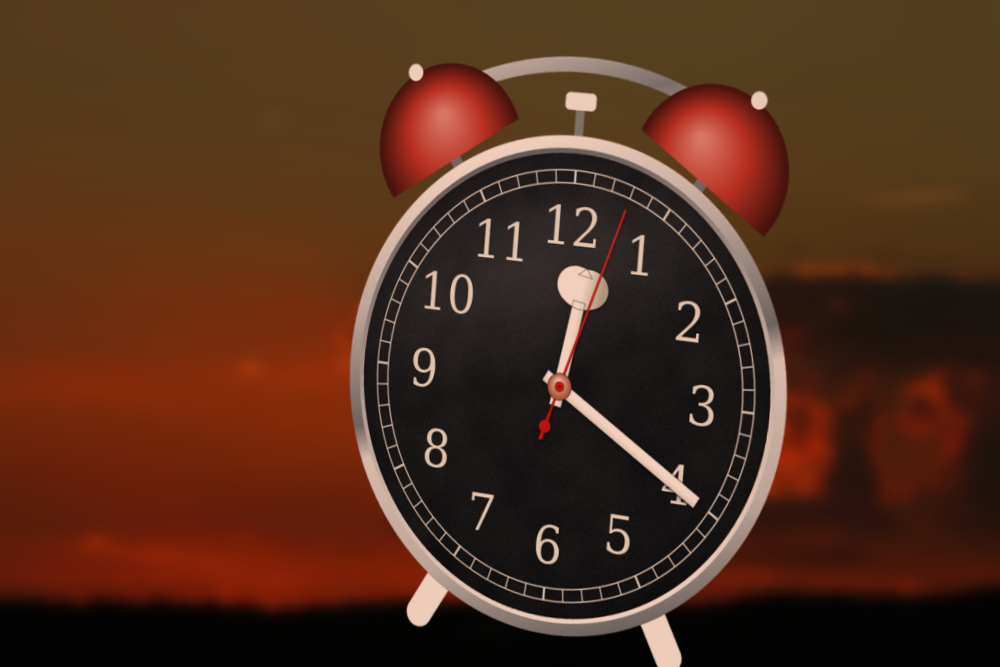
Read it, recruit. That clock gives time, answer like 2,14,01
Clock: 12,20,03
